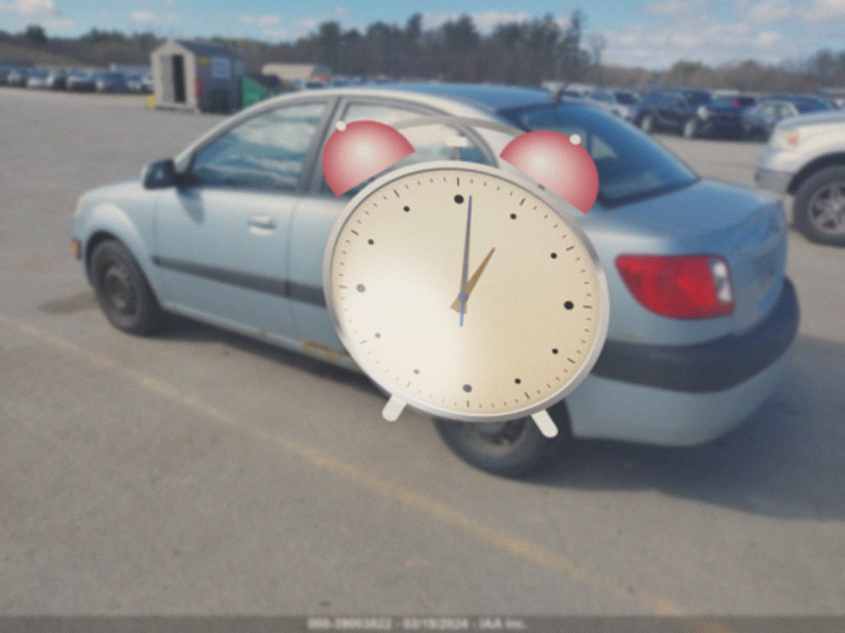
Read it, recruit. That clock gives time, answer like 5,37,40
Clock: 1,01,01
